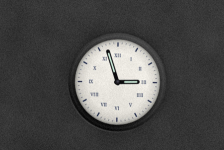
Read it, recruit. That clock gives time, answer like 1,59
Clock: 2,57
